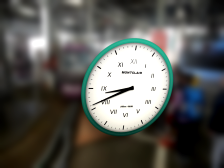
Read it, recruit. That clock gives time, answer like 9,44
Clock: 8,41
